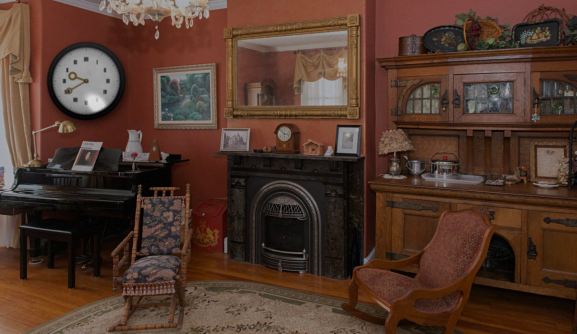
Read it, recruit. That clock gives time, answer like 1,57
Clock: 9,40
